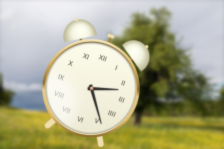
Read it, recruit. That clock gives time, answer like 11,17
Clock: 2,24
